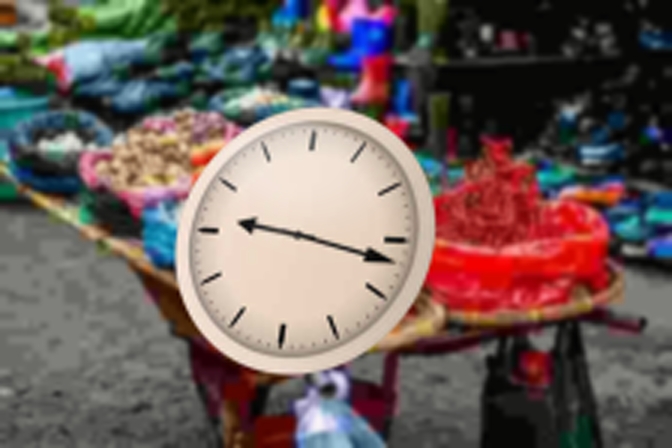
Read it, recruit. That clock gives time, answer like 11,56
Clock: 9,17
